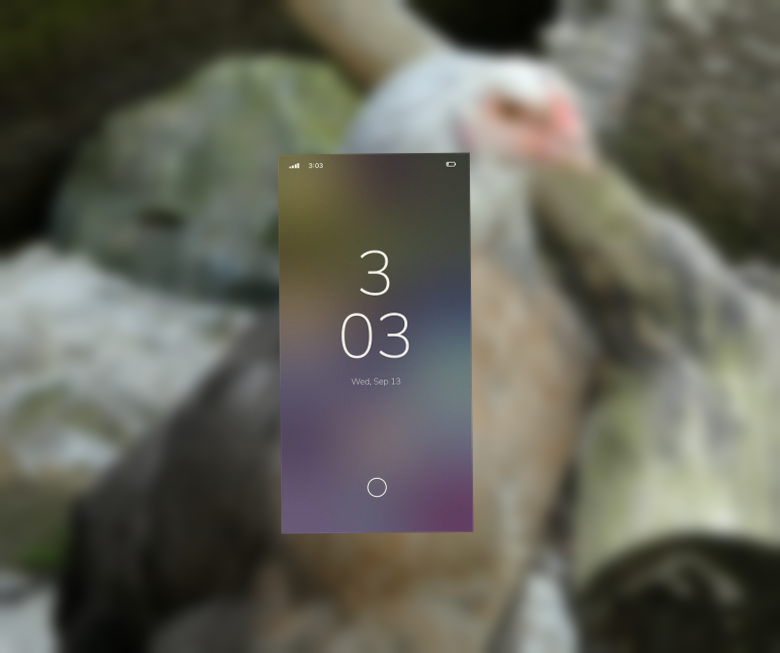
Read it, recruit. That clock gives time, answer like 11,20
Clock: 3,03
